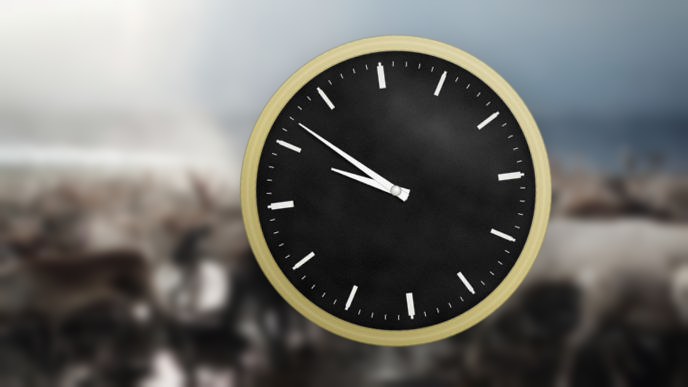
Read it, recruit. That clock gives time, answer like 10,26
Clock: 9,52
